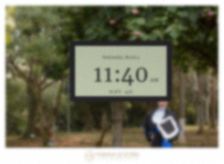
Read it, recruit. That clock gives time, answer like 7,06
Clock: 11,40
